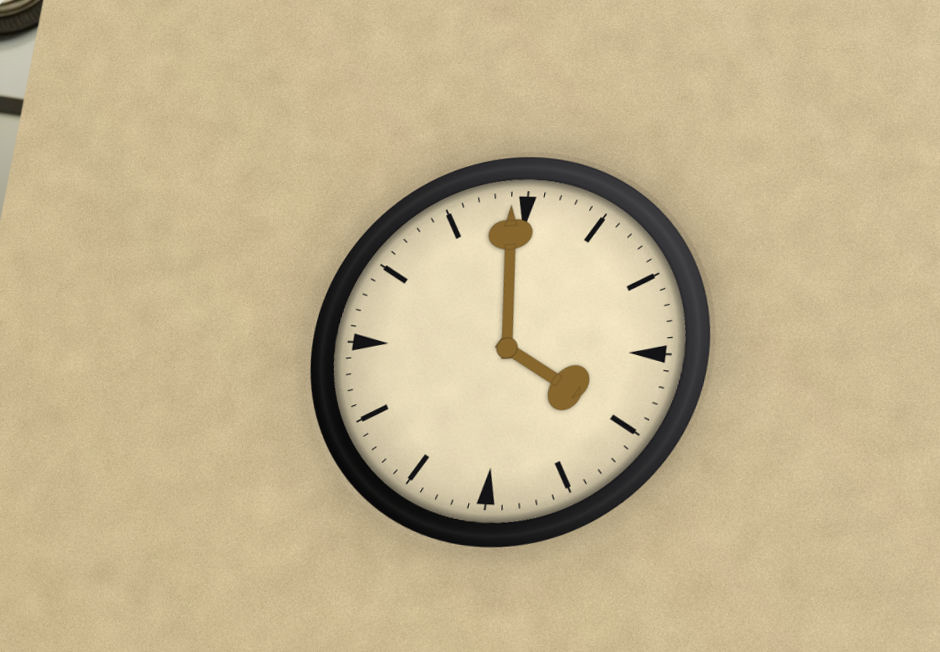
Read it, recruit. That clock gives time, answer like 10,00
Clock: 3,59
